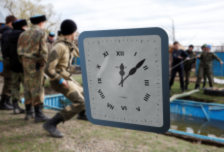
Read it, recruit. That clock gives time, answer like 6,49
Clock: 12,08
